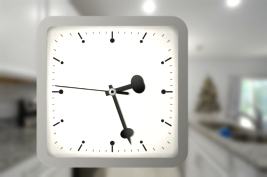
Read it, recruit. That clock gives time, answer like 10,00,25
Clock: 2,26,46
